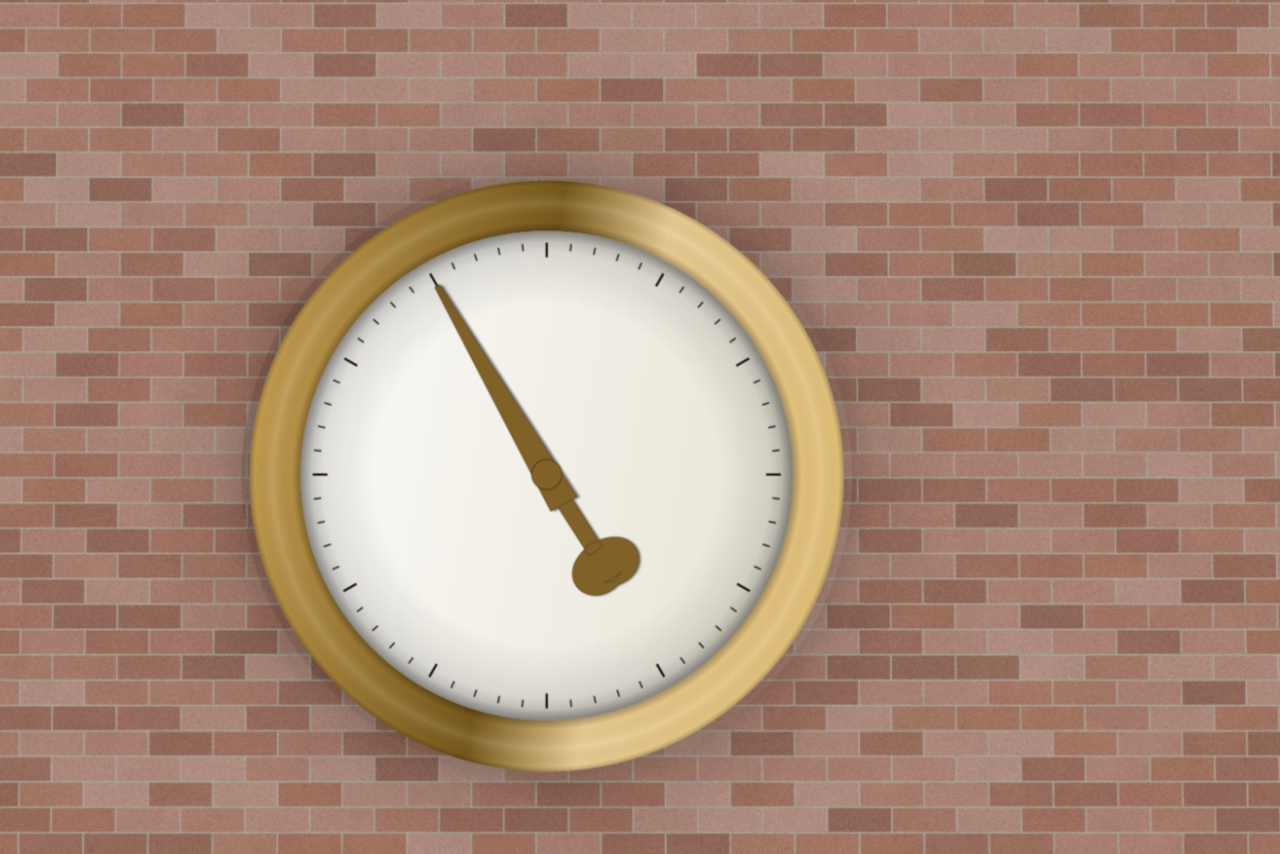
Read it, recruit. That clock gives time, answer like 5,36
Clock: 4,55
